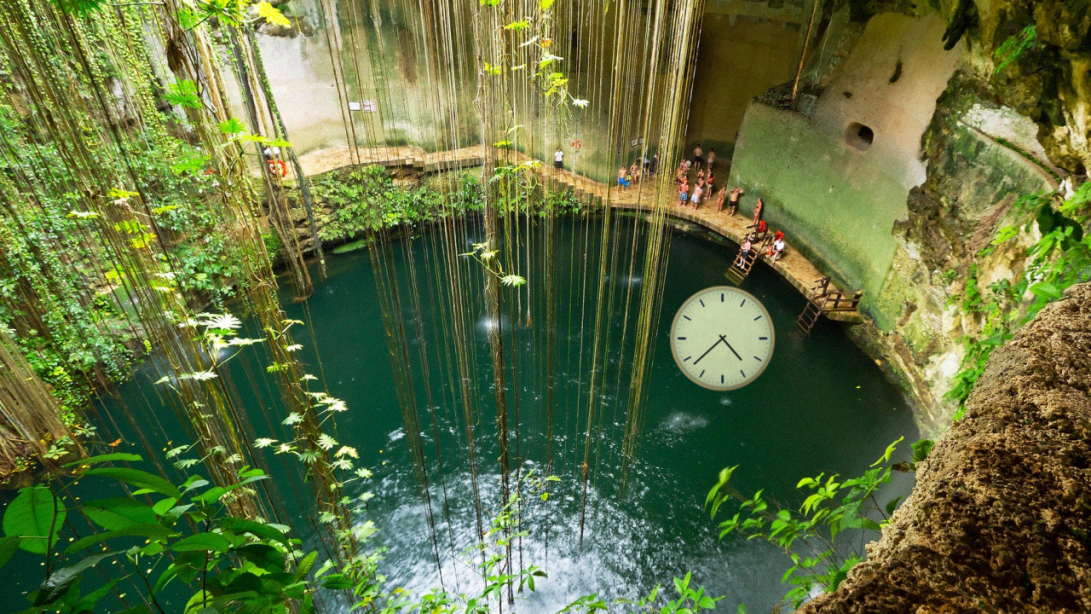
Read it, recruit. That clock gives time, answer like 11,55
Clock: 4,38
